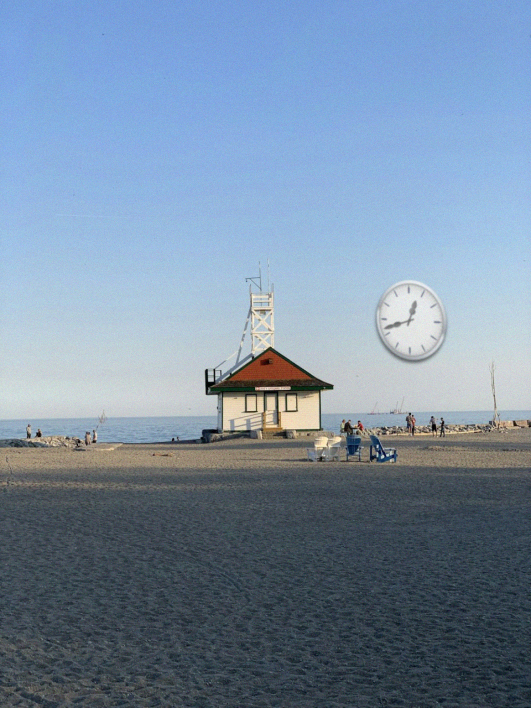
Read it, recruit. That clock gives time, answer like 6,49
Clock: 12,42
